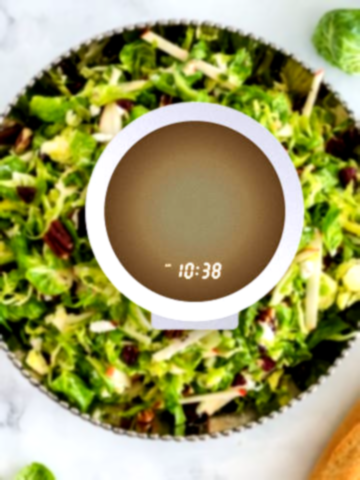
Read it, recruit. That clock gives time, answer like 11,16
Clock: 10,38
